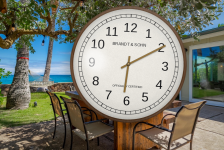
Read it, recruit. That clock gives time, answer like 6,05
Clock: 6,10
